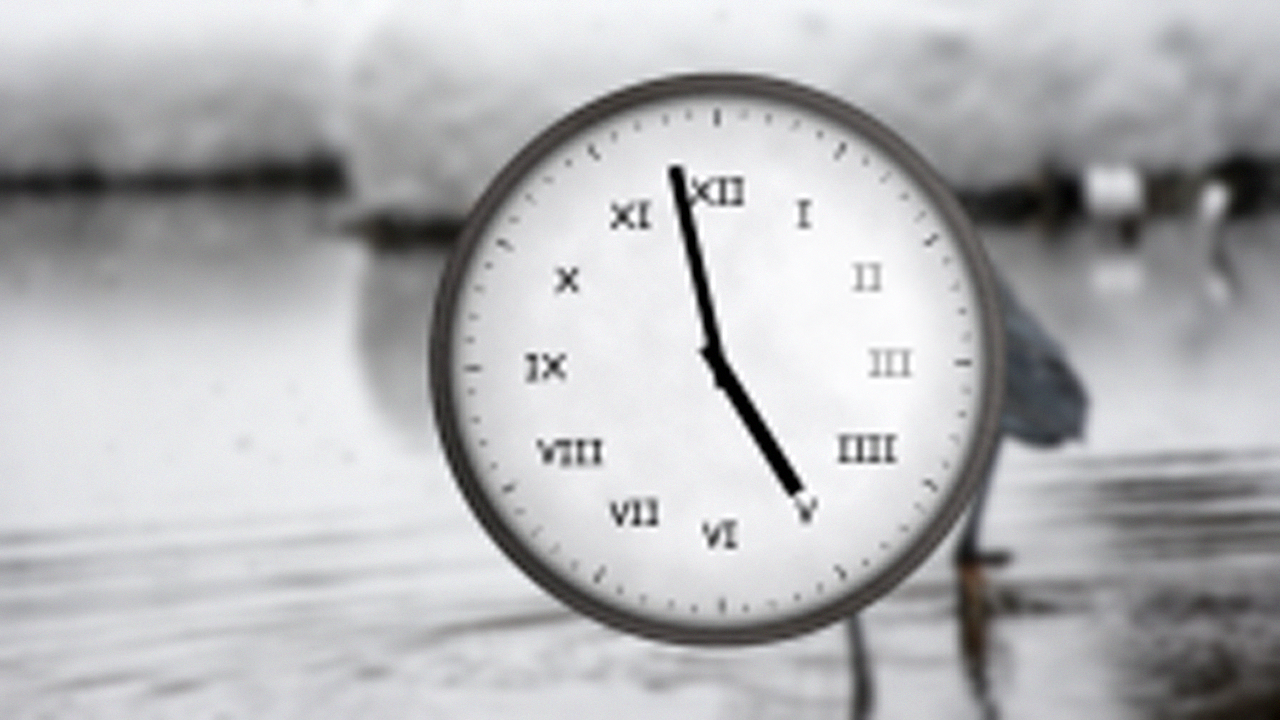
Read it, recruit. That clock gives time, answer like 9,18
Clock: 4,58
